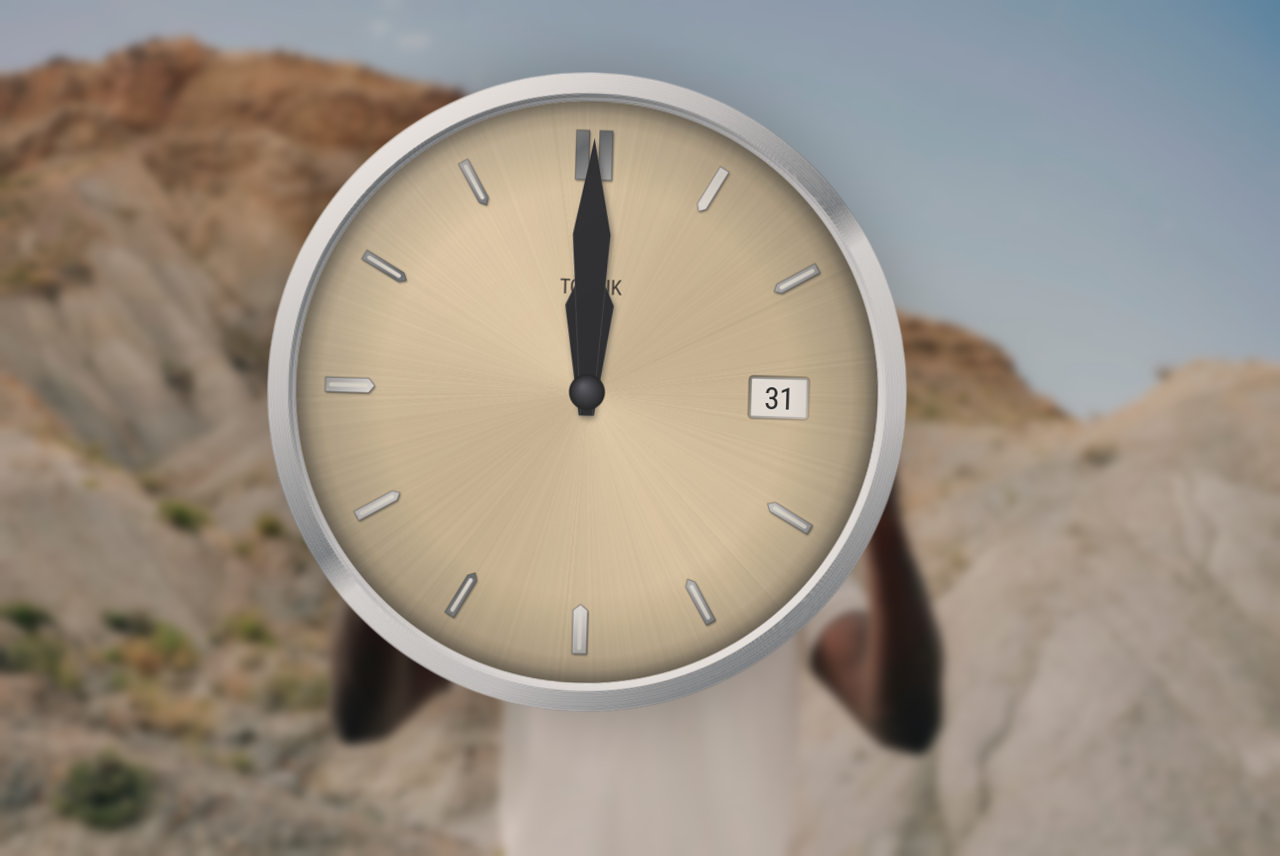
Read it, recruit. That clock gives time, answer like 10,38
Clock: 12,00
